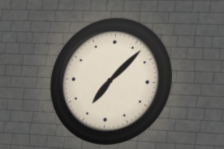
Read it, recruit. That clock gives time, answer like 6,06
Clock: 7,07
